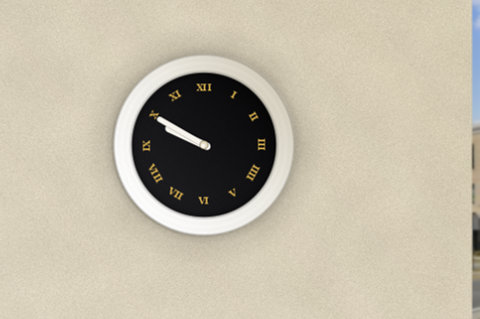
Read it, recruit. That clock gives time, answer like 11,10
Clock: 9,50
